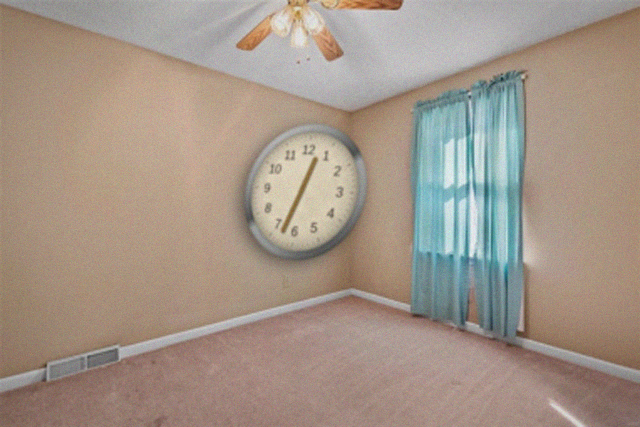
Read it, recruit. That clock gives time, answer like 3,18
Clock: 12,33
